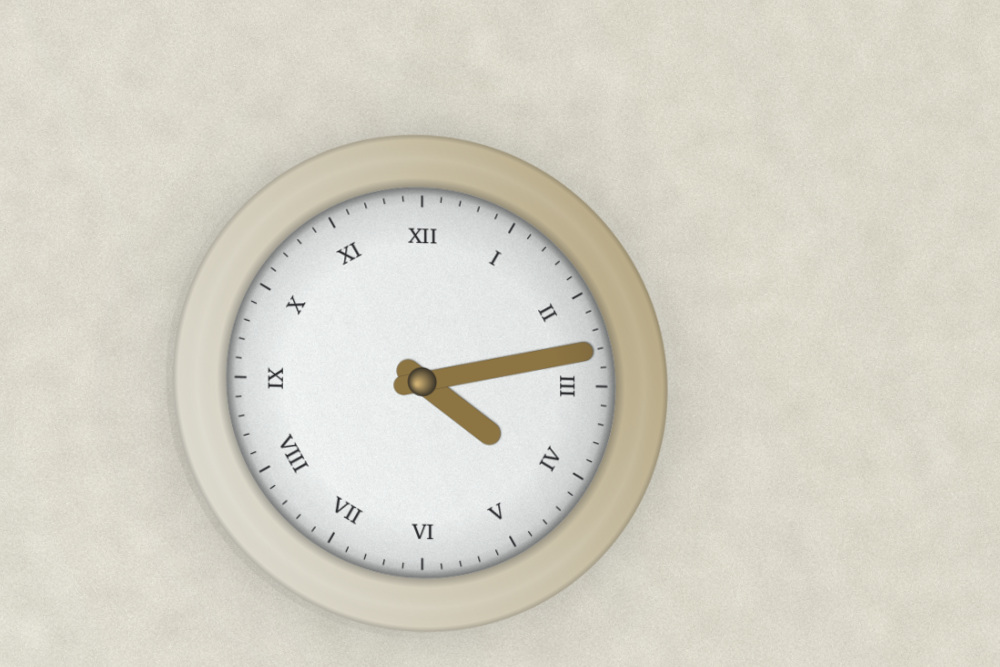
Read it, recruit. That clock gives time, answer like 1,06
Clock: 4,13
